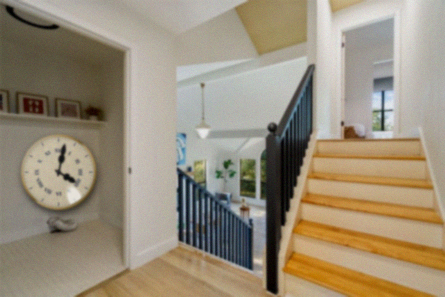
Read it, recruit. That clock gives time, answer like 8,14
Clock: 4,02
